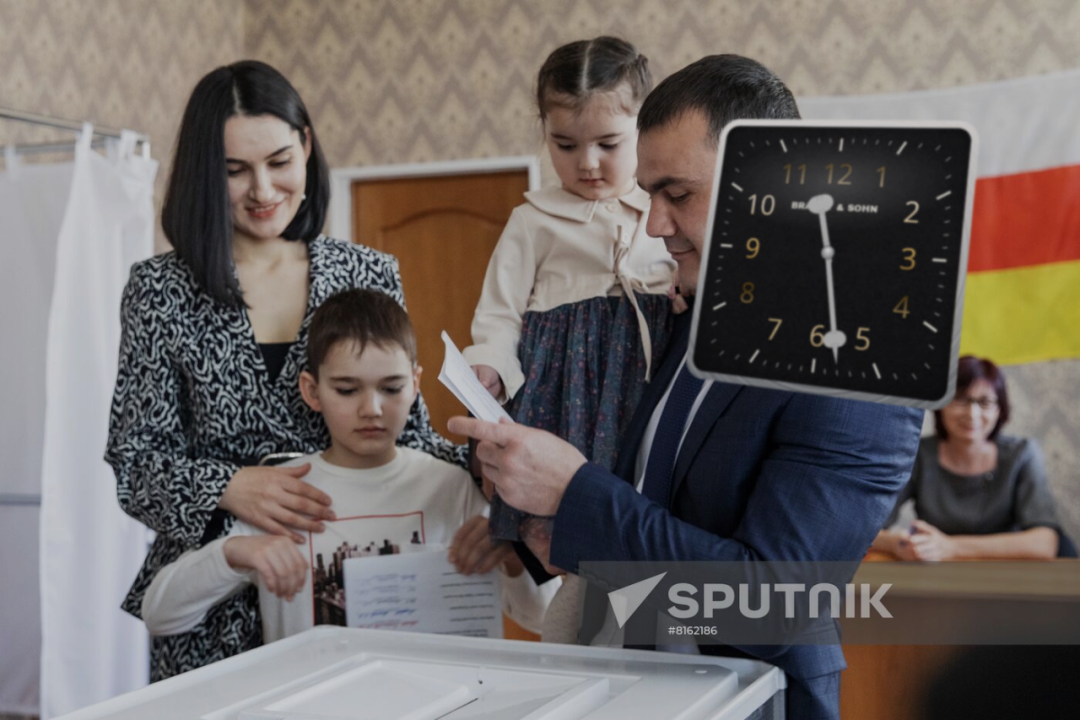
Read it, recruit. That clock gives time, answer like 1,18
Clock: 11,28
